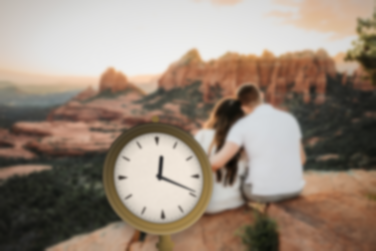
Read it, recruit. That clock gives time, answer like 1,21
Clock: 12,19
